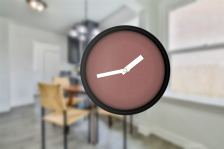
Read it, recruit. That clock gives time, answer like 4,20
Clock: 1,43
